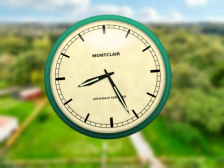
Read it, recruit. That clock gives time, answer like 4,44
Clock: 8,26
